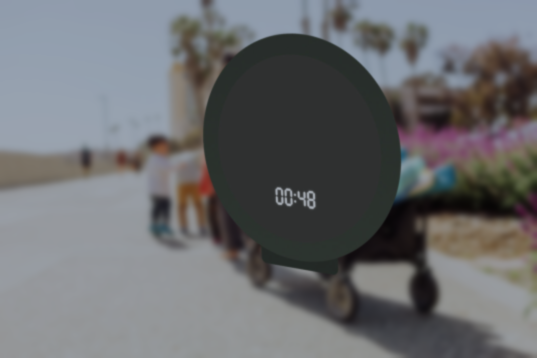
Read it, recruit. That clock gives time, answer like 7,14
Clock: 0,48
